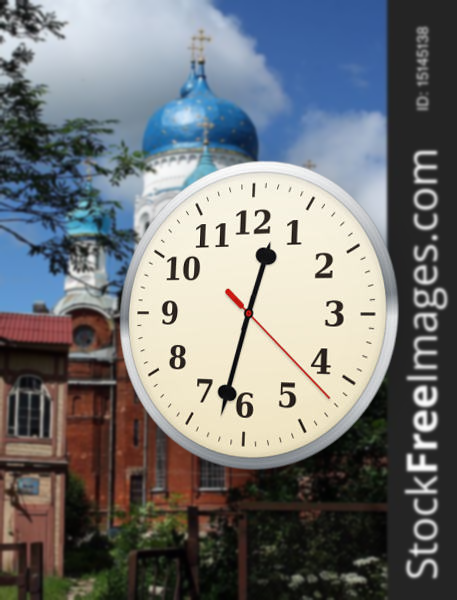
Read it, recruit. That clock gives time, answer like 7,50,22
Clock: 12,32,22
